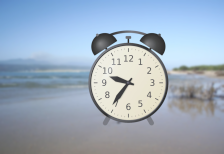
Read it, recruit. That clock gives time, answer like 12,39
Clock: 9,36
